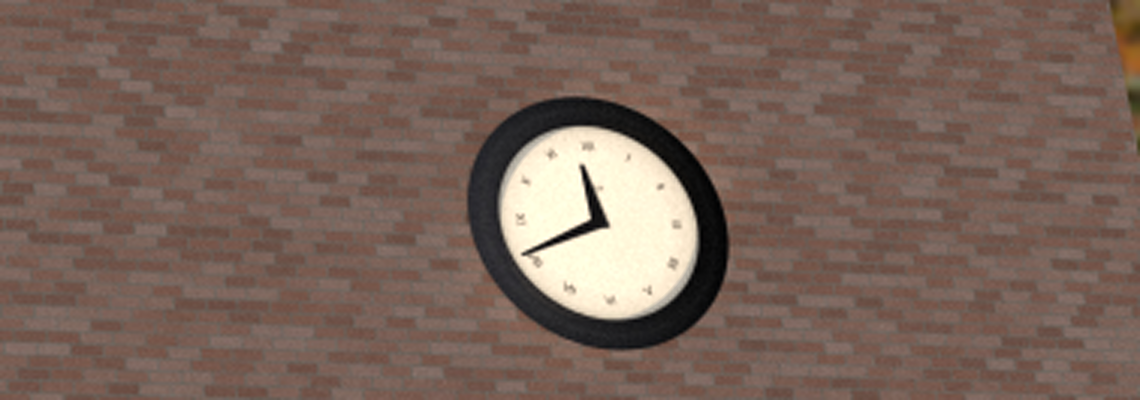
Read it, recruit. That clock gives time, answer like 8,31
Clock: 11,41
